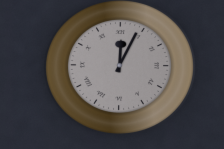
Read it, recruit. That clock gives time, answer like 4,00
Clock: 12,04
